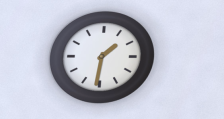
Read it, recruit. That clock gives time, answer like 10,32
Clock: 1,31
